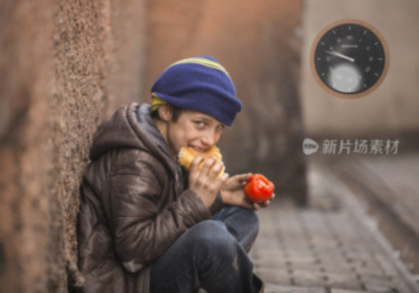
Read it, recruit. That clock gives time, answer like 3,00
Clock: 9,48
